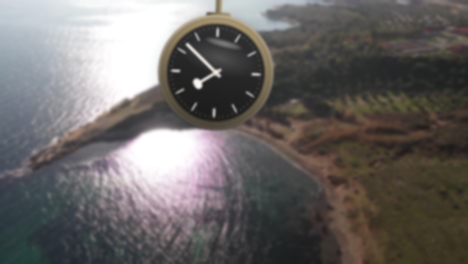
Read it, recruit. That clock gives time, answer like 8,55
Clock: 7,52
